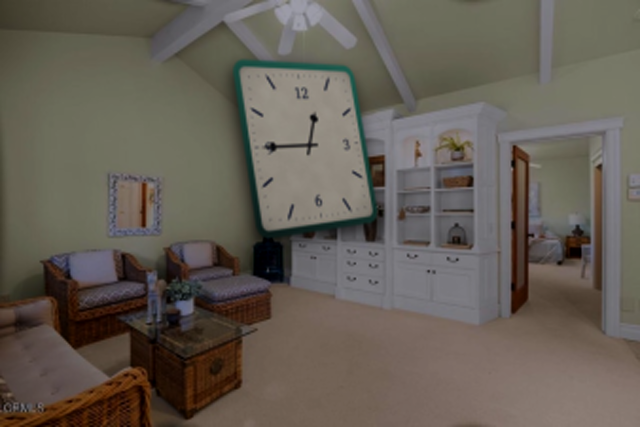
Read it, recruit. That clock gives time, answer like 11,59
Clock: 12,45
